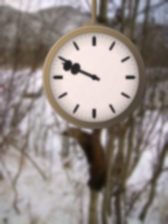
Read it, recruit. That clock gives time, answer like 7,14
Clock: 9,49
